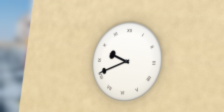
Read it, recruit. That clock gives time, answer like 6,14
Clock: 9,41
